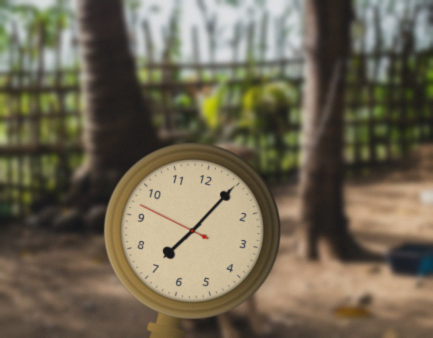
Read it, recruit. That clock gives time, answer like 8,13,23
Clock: 7,04,47
